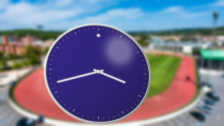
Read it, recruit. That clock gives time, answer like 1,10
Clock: 3,42
